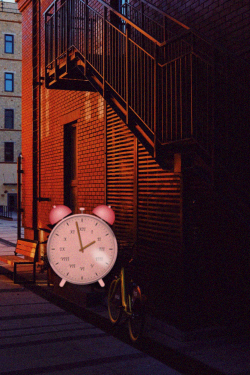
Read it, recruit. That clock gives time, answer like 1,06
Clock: 1,58
